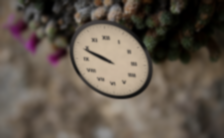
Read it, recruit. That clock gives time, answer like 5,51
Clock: 9,49
